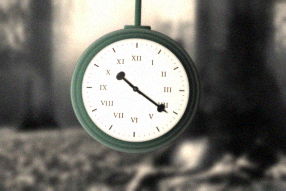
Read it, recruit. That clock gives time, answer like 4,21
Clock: 10,21
